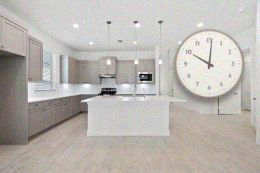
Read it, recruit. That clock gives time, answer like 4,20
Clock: 10,01
